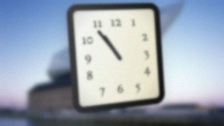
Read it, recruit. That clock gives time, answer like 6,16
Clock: 10,54
